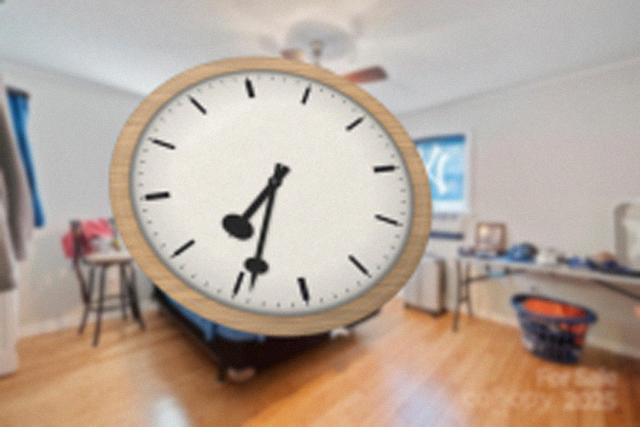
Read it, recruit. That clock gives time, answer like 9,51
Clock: 7,34
